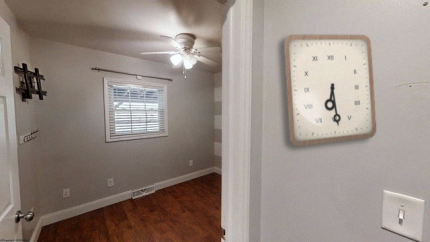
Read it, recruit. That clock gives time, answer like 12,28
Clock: 6,29
